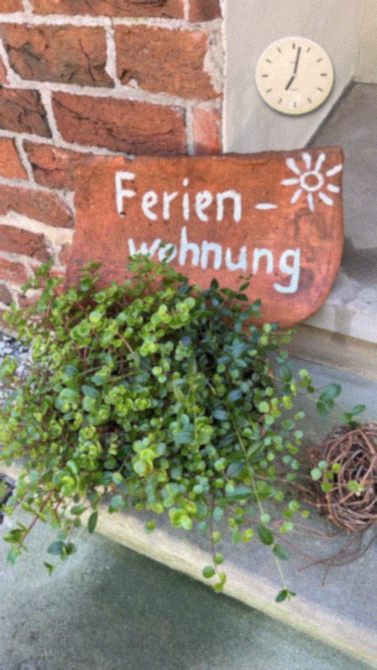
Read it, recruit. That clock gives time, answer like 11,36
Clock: 7,02
